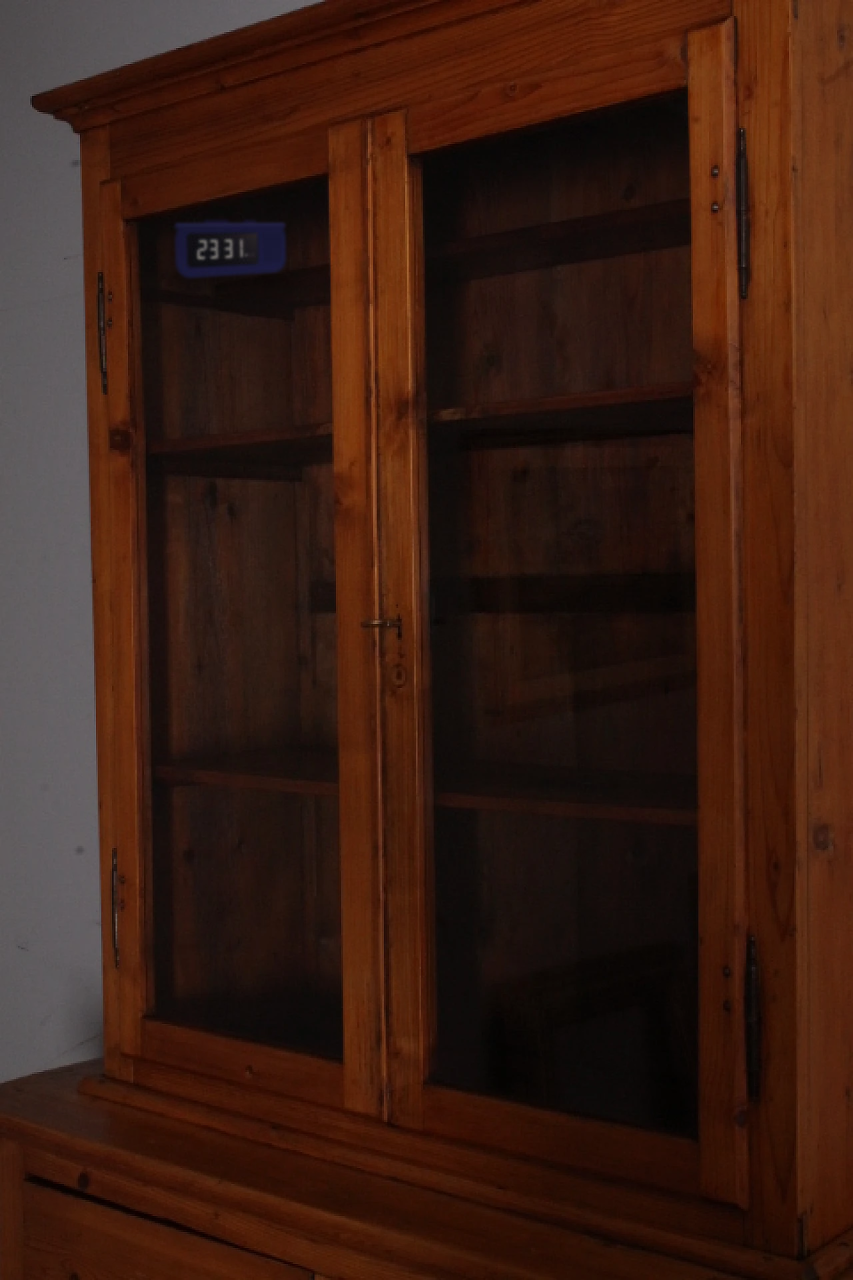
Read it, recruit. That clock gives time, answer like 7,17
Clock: 23,31
